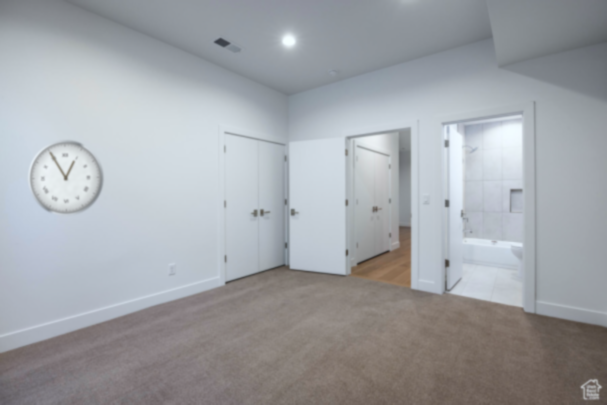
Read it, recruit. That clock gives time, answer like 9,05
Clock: 12,55
